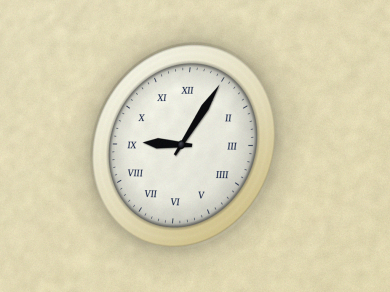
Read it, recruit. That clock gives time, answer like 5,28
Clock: 9,05
